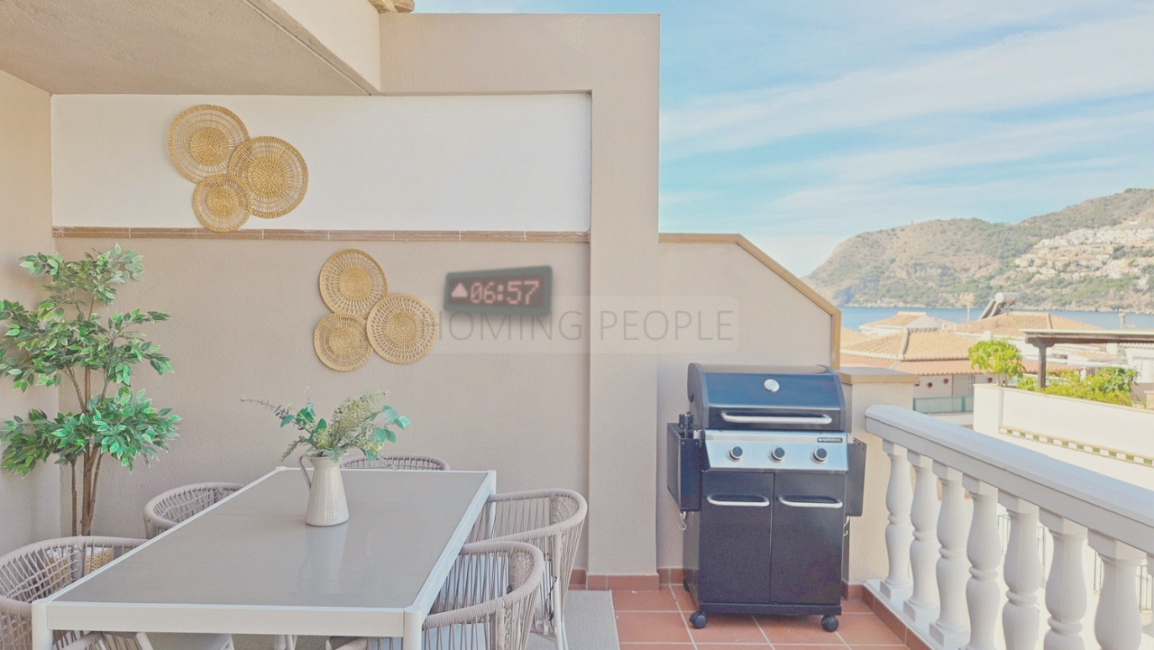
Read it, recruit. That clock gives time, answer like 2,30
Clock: 6,57
